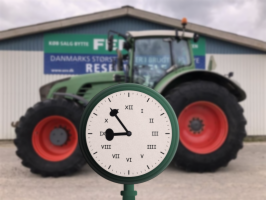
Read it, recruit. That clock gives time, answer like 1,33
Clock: 8,54
